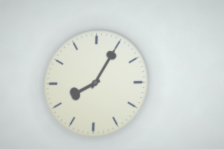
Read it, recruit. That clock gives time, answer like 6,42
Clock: 8,05
